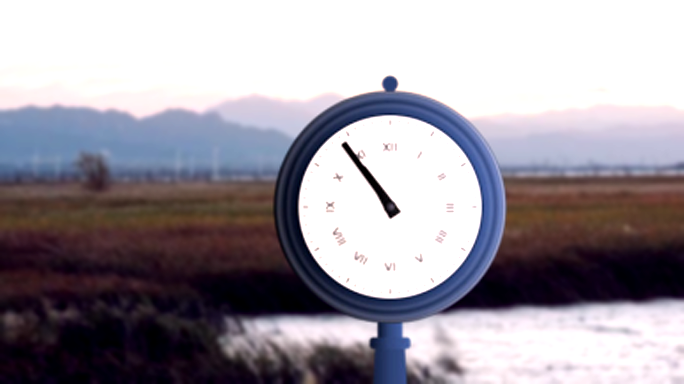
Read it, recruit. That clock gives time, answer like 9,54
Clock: 10,54
